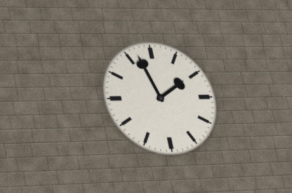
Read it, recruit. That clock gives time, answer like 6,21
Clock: 1,57
